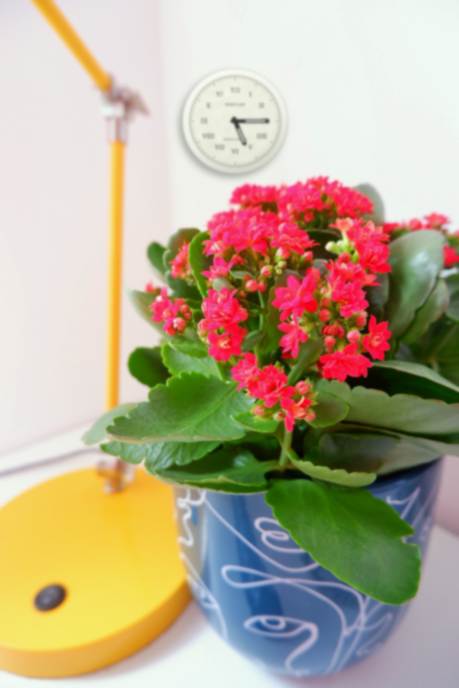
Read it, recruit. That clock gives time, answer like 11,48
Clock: 5,15
